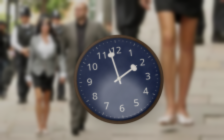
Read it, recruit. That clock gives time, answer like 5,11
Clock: 1,58
